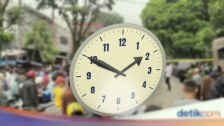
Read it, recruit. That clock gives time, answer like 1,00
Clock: 1,50
